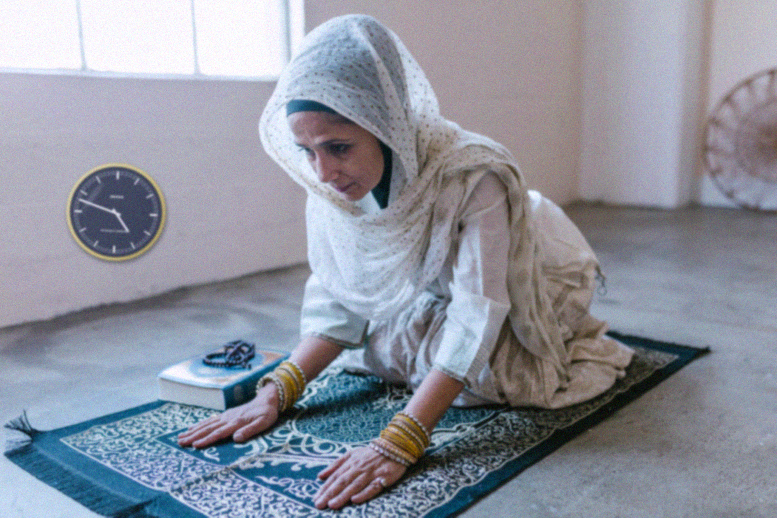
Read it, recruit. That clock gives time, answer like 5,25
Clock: 4,48
